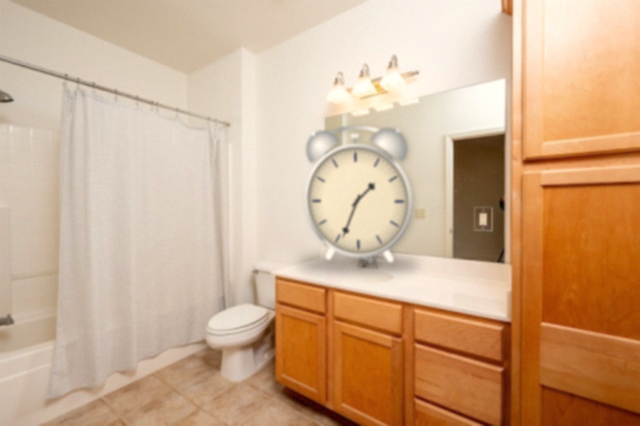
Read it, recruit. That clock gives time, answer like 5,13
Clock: 1,34
